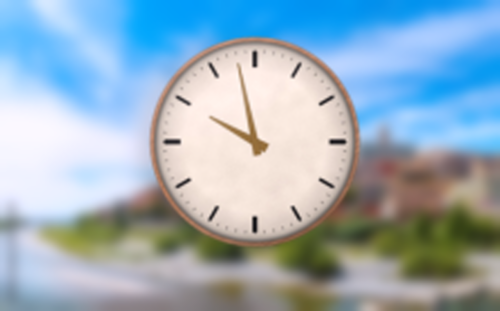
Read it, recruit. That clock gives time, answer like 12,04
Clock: 9,58
